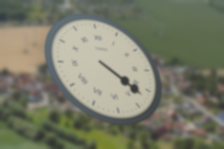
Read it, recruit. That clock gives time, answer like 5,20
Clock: 4,22
